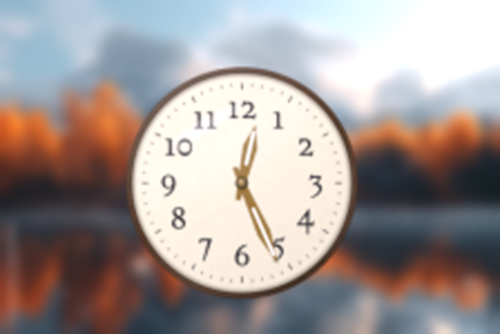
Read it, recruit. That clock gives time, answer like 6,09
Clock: 12,26
